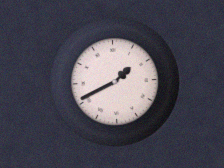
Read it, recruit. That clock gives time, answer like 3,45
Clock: 1,41
